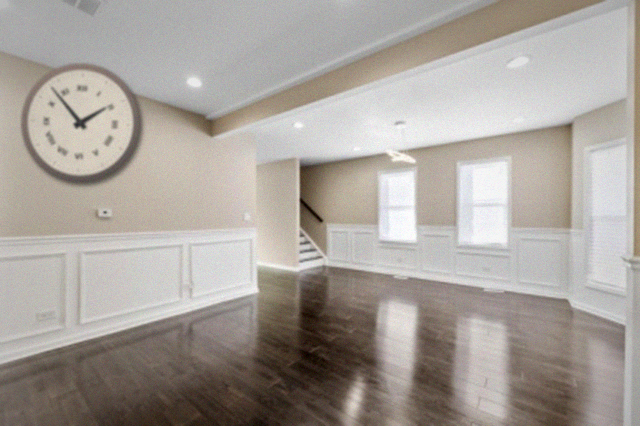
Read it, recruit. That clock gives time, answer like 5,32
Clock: 1,53
